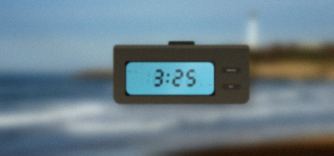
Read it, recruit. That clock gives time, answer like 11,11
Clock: 3,25
